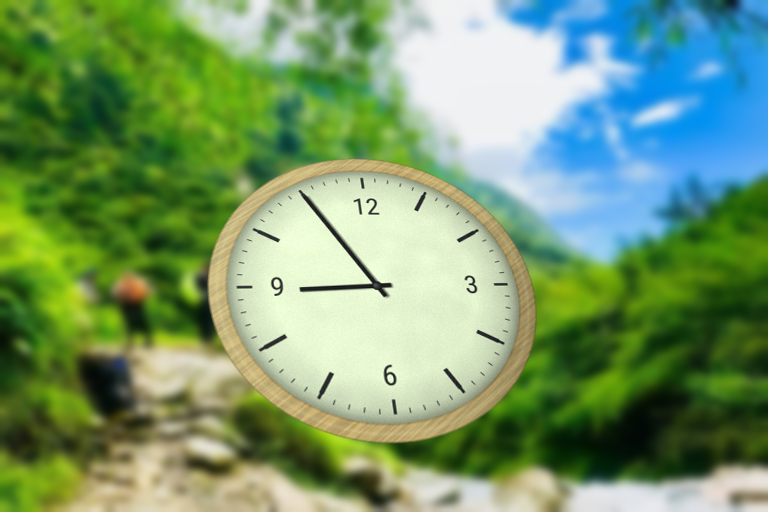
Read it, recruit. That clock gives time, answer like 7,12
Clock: 8,55
